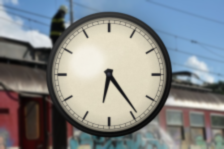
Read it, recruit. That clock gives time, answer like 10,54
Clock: 6,24
